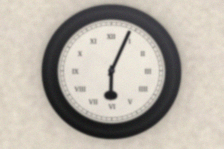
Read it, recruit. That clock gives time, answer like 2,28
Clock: 6,04
